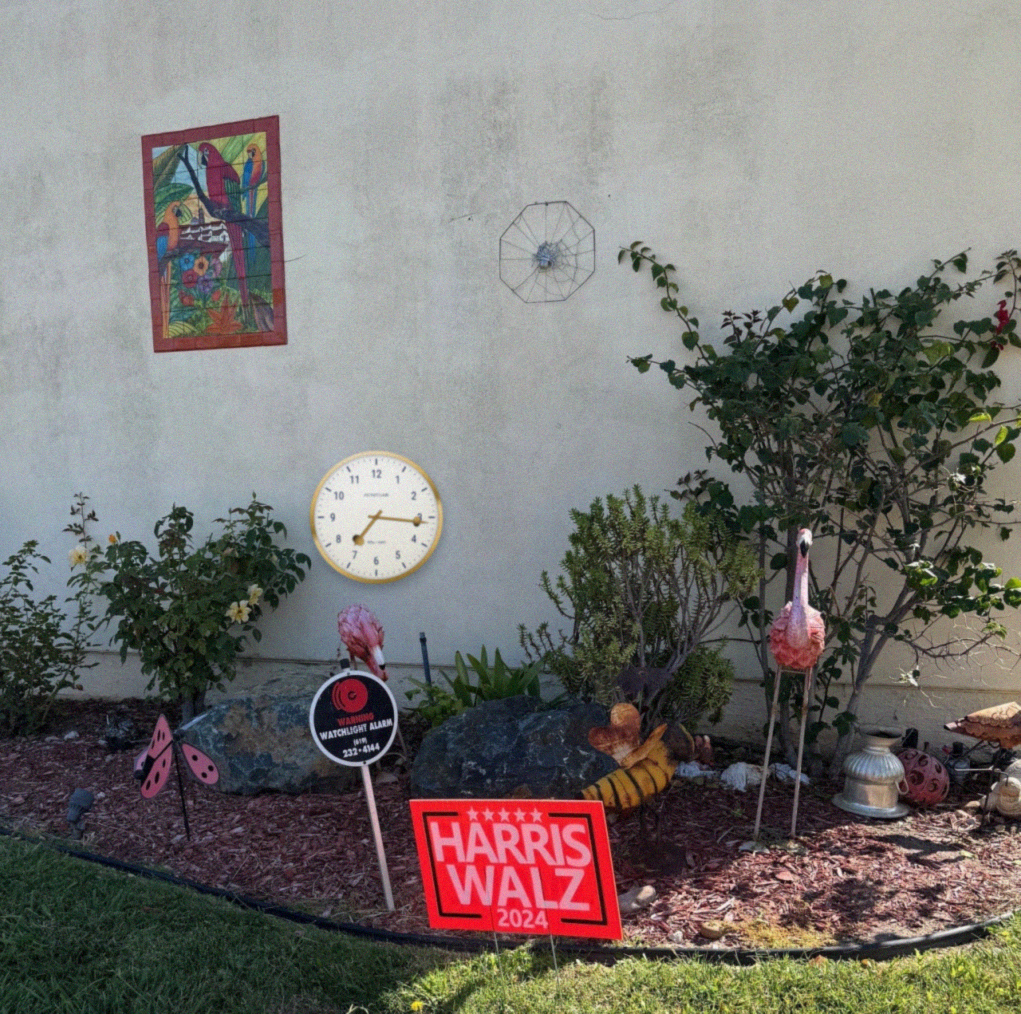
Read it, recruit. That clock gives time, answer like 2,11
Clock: 7,16
